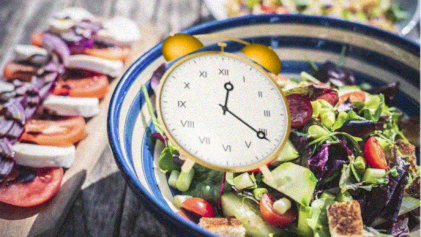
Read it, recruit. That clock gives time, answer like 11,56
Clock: 12,21
